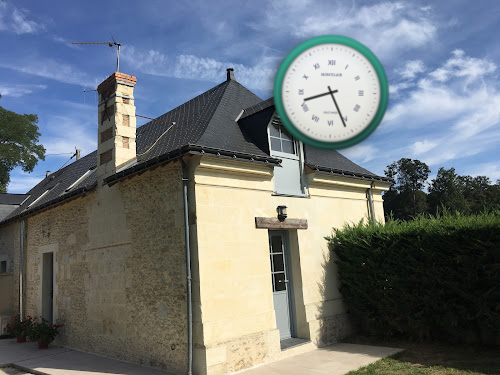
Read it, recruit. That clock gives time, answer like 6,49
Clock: 8,26
